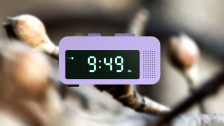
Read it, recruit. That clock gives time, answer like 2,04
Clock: 9,49
